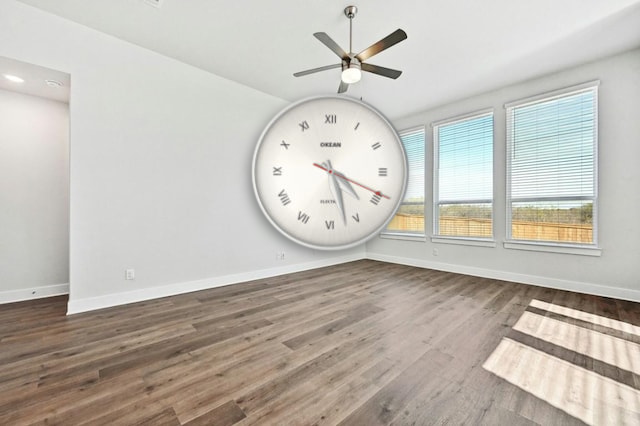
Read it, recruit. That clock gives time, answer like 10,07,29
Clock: 4,27,19
